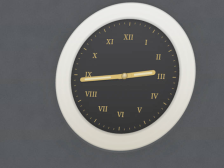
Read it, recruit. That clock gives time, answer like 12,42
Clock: 2,44
